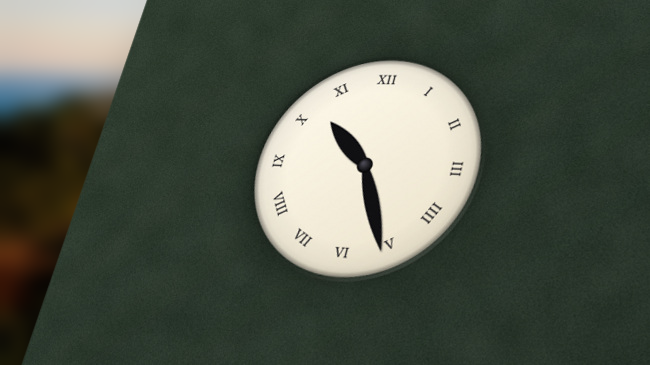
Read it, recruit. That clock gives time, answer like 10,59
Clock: 10,26
